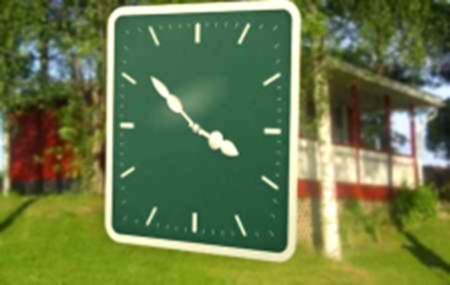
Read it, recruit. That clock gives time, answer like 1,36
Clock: 3,52
